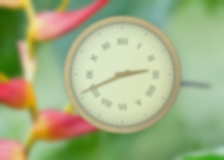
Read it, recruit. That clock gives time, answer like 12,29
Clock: 2,41
